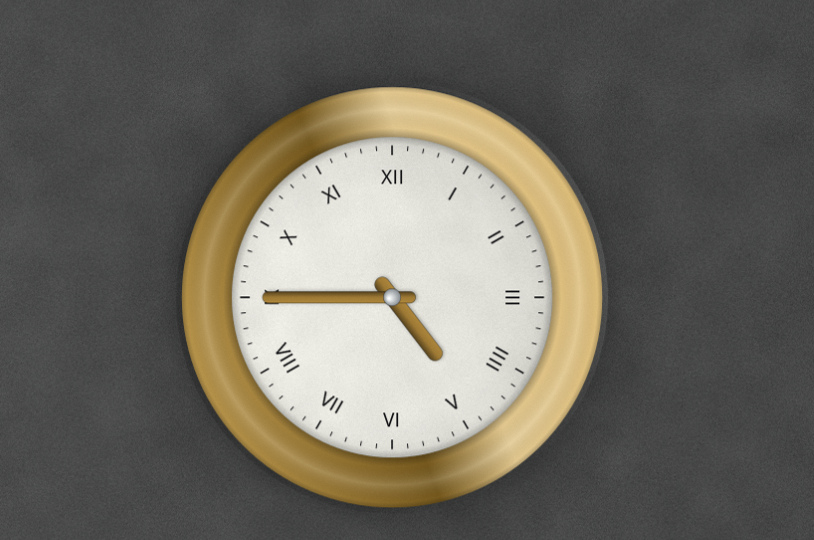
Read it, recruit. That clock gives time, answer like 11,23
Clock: 4,45
